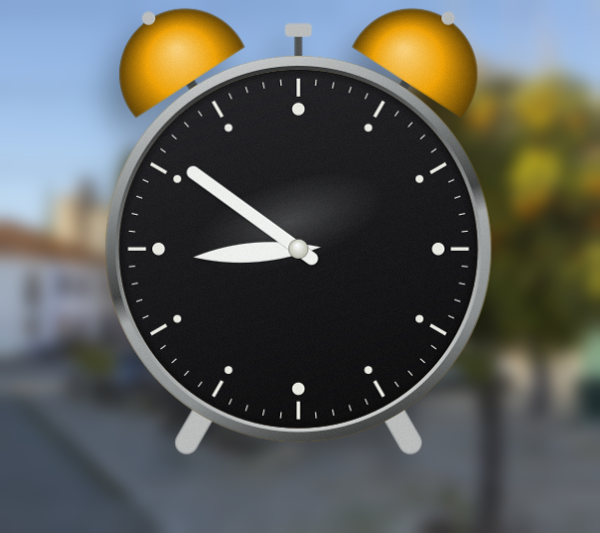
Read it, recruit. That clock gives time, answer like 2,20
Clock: 8,51
